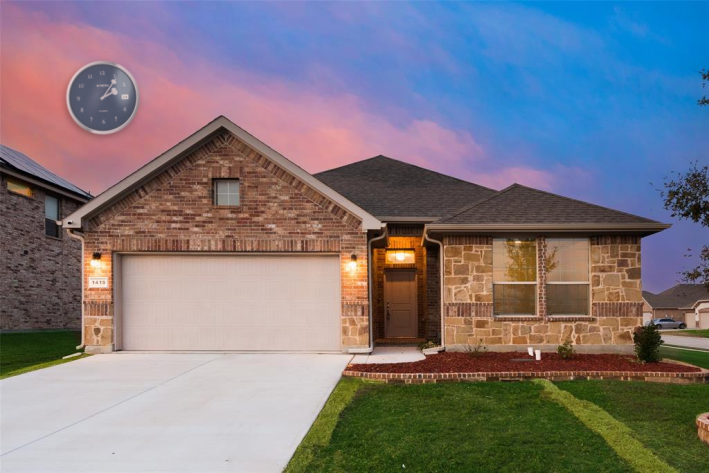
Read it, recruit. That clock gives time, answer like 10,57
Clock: 2,06
